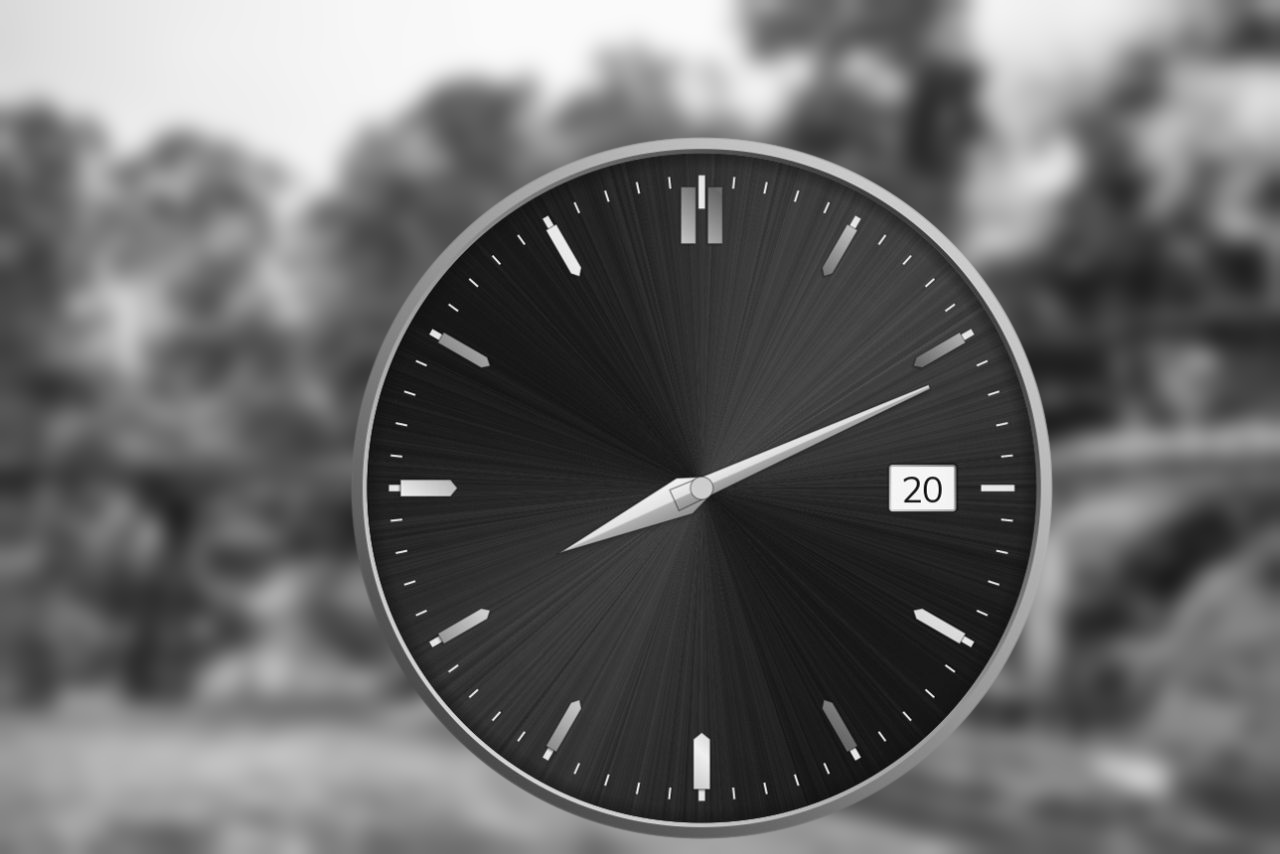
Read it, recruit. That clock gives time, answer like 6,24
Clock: 8,11
